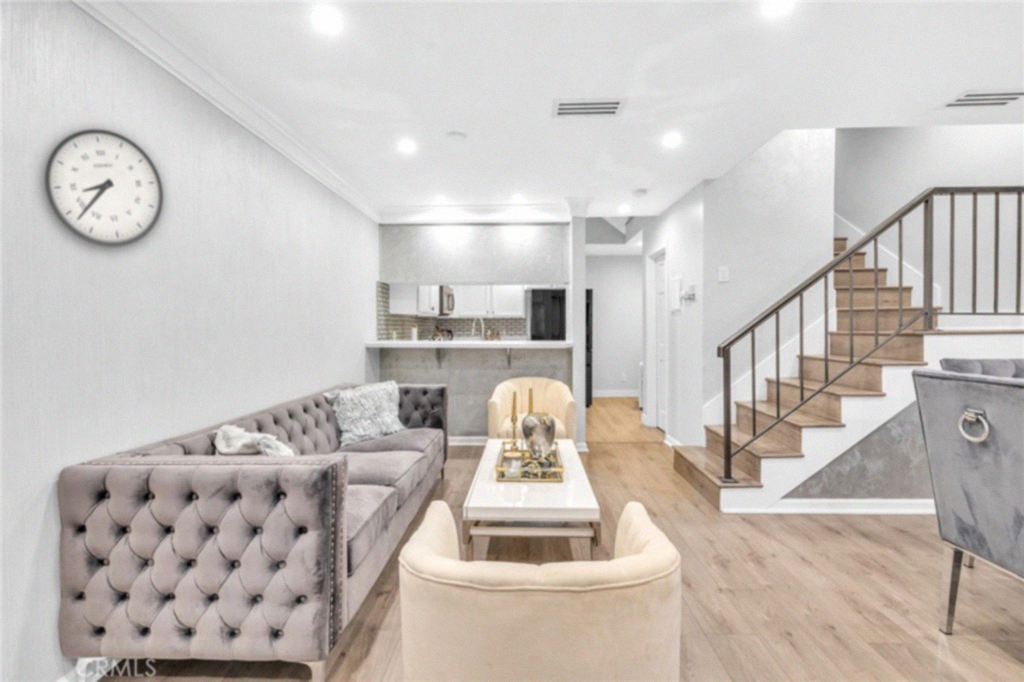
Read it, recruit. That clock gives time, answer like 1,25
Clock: 8,38
